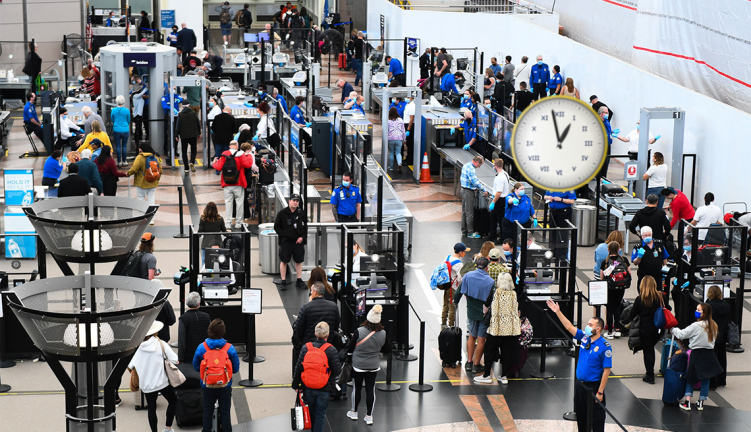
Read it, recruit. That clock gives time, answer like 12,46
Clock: 12,58
